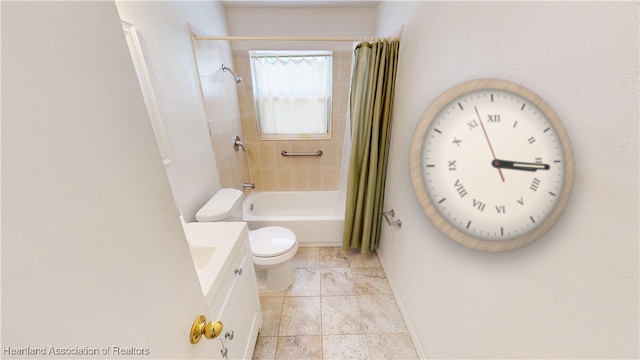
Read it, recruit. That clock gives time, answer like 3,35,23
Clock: 3,15,57
